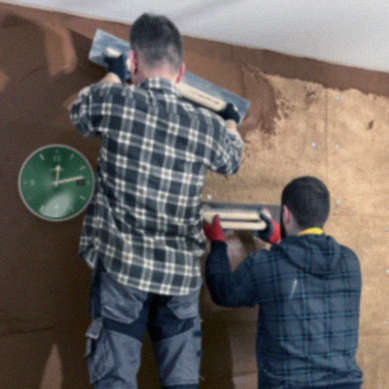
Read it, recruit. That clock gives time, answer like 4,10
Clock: 12,13
